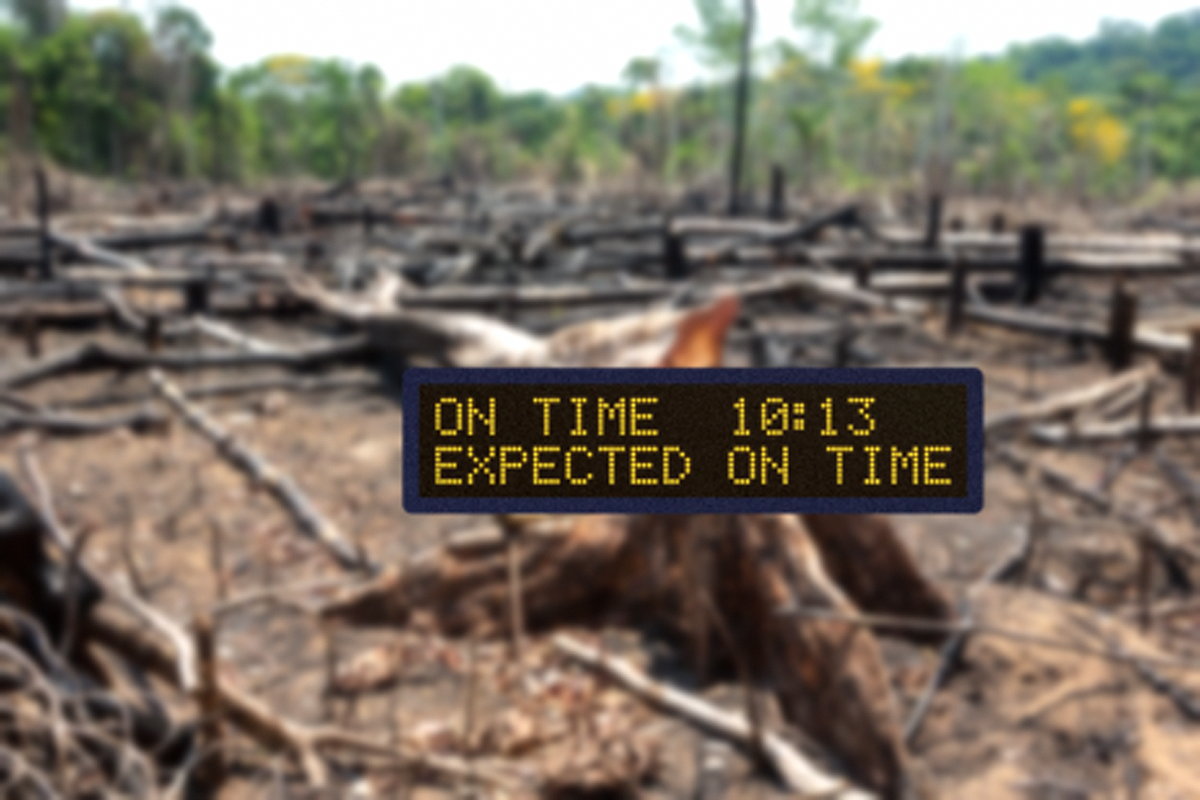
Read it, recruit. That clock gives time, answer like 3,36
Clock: 10,13
